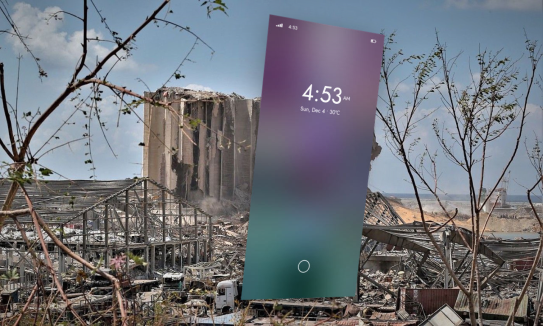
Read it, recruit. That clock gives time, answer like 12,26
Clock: 4,53
